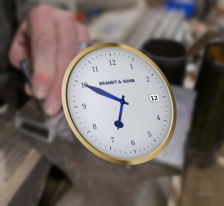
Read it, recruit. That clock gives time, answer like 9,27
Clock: 6,50
